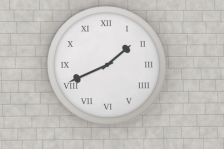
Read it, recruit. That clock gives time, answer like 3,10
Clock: 1,41
